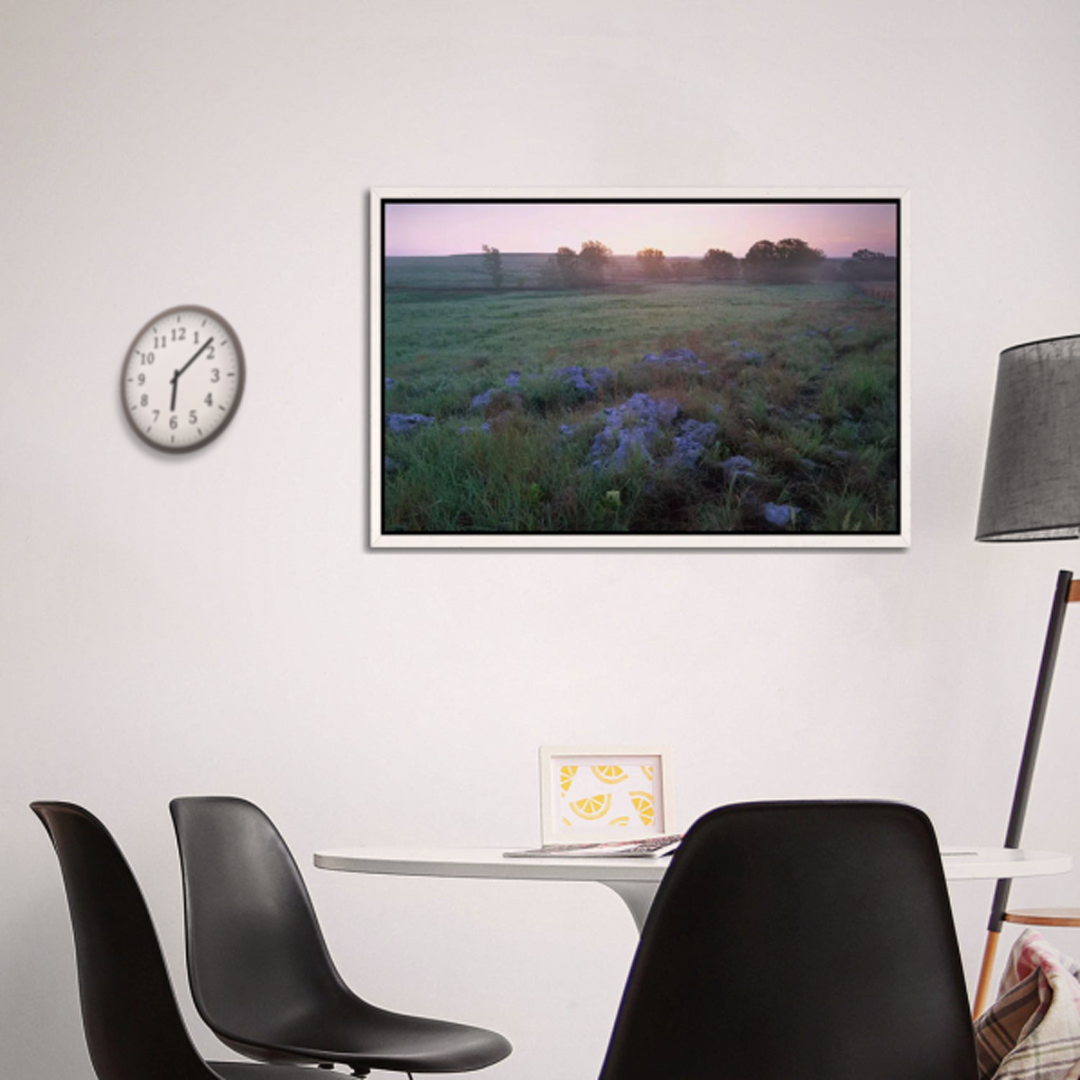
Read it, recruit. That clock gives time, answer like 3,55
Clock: 6,08
